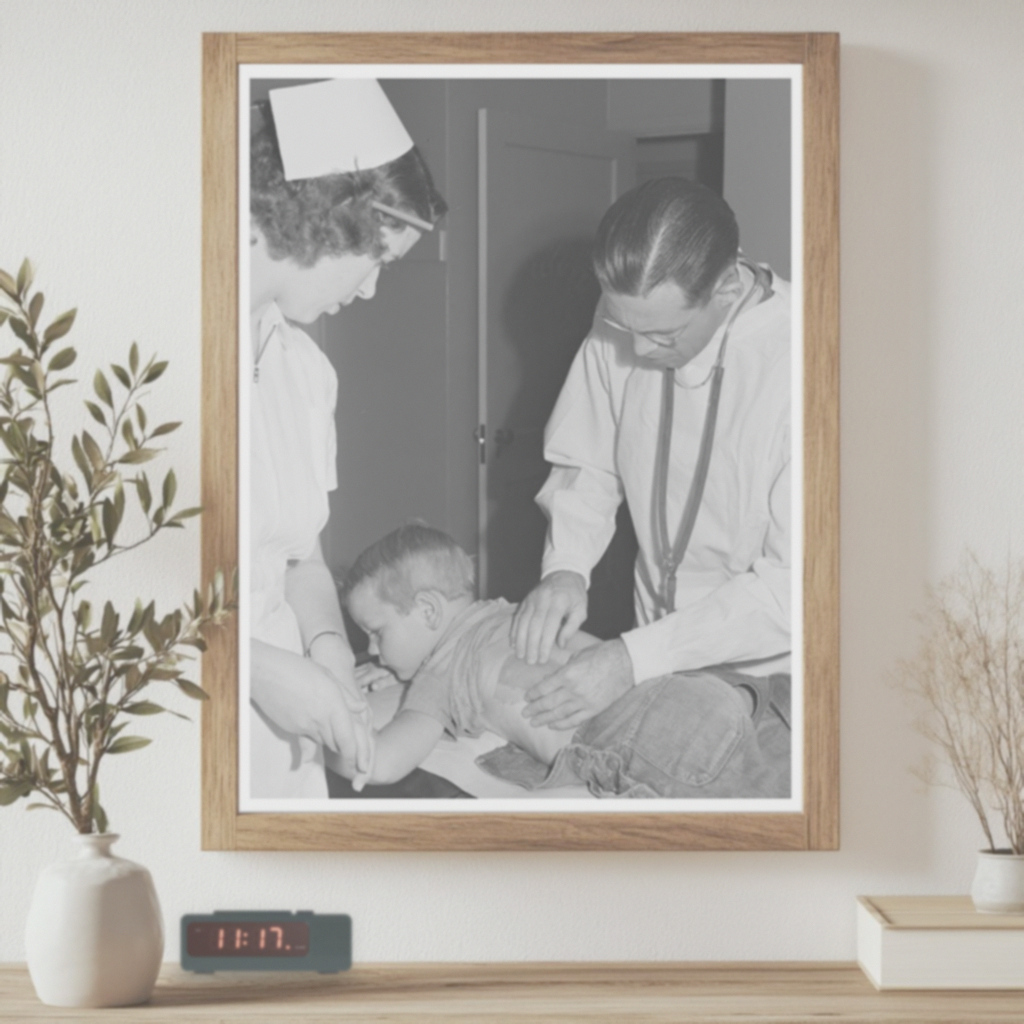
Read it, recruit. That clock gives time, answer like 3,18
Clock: 11,17
